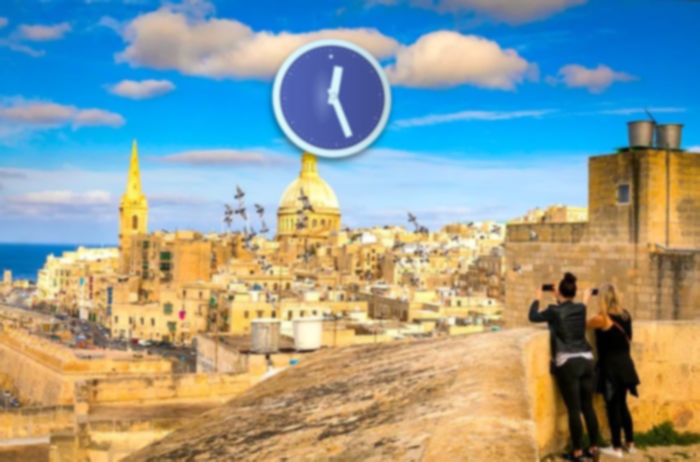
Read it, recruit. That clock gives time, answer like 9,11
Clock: 12,27
